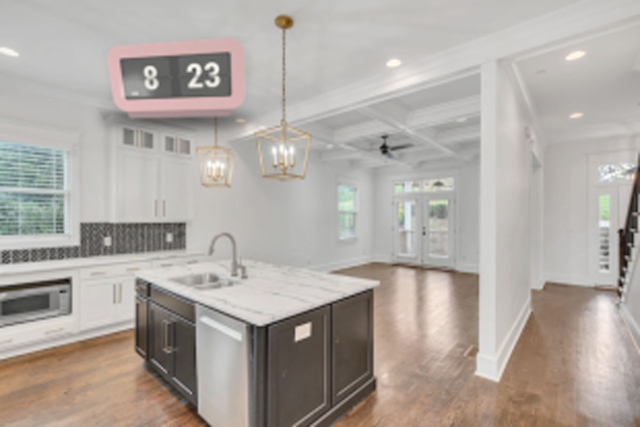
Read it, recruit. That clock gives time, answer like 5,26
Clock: 8,23
